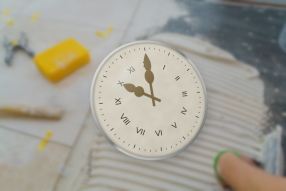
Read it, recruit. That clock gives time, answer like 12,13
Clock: 10,00
